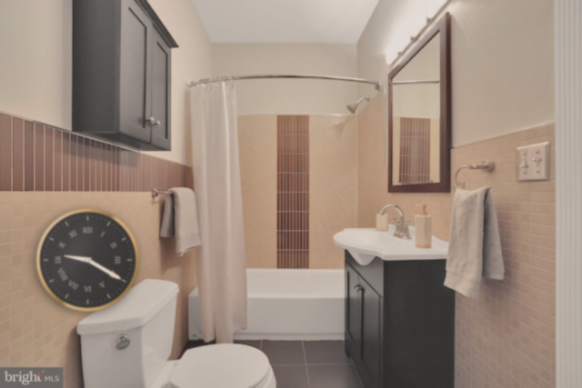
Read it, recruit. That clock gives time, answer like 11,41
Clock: 9,20
